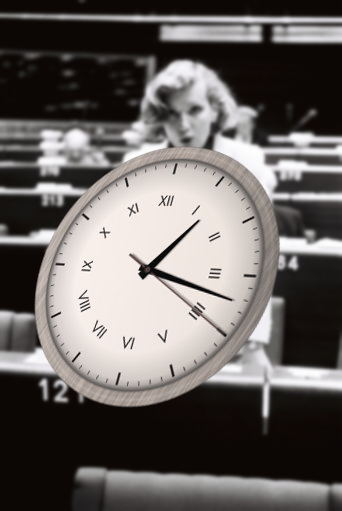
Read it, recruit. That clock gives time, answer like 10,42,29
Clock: 1,17,20
